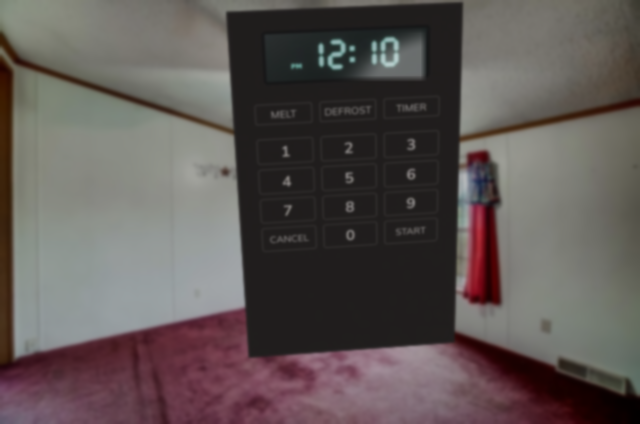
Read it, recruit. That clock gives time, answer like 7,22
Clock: 12,10
